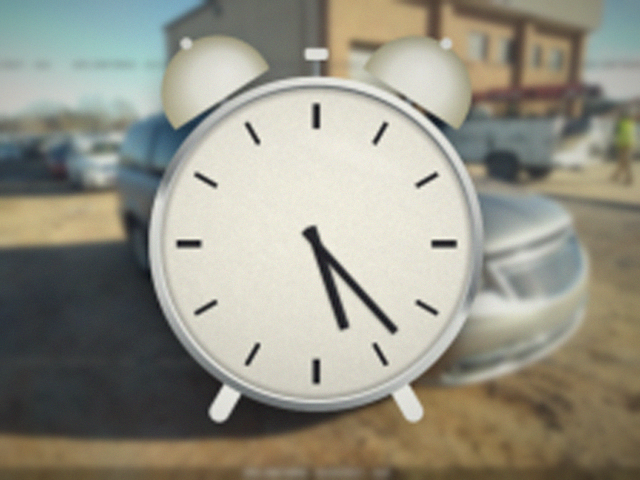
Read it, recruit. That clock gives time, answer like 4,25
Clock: 5,23
